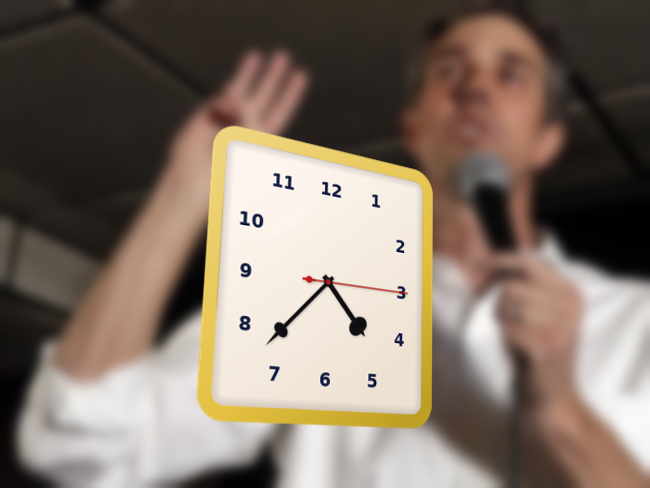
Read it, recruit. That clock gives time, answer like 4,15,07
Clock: 4,37,15
